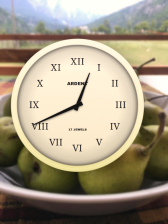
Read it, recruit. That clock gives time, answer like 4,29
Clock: 12,41
